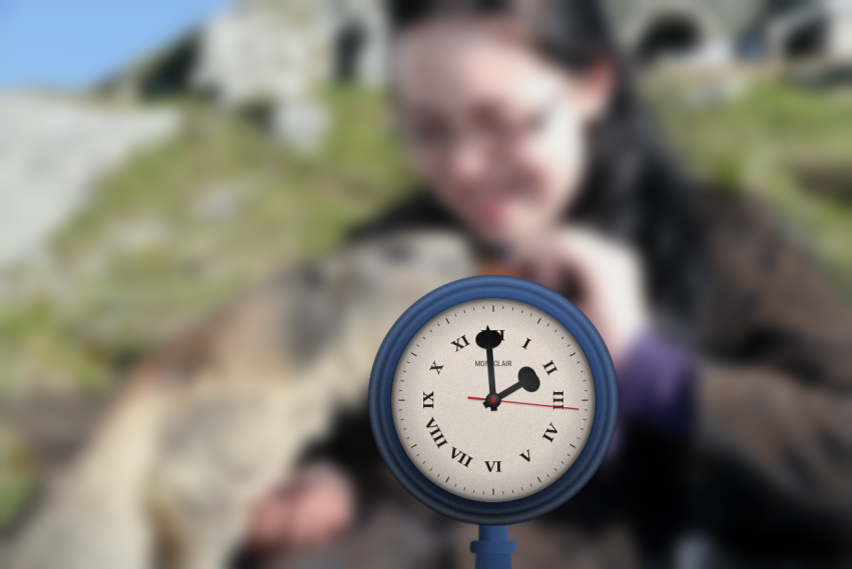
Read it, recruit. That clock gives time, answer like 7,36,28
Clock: 1,59,16
